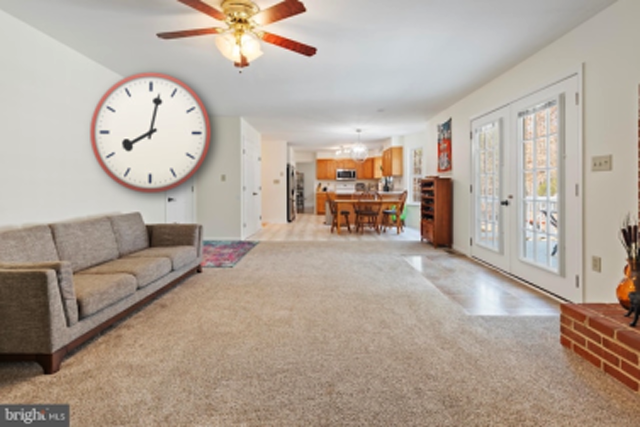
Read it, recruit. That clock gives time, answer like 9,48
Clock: 8,02
